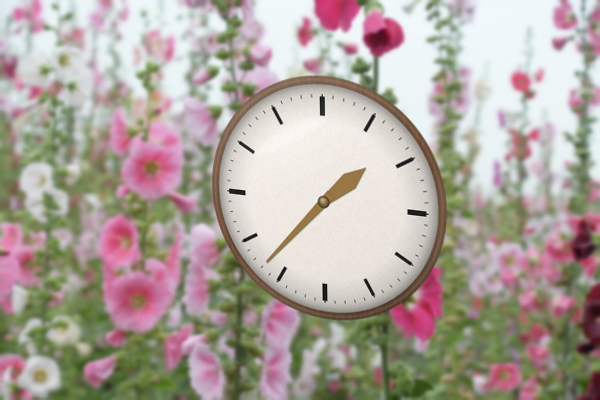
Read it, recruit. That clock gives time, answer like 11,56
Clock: 1,37
